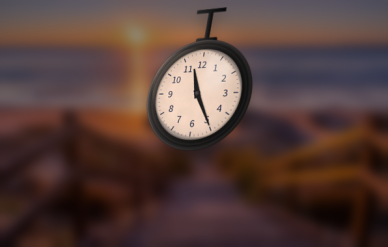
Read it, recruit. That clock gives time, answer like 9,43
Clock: 11,25
